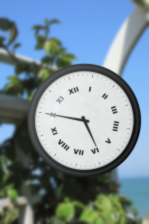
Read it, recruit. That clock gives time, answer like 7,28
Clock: 5,50
